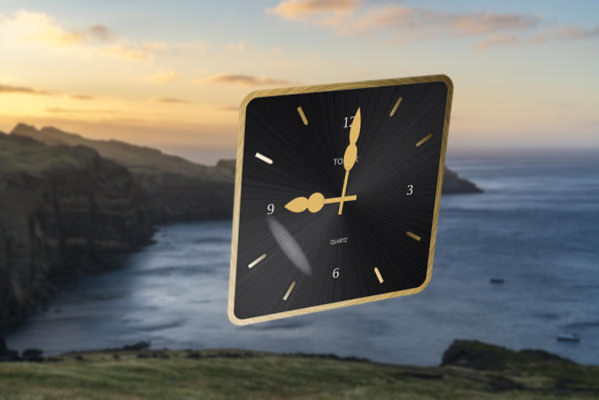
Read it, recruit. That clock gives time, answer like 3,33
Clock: 9,01
